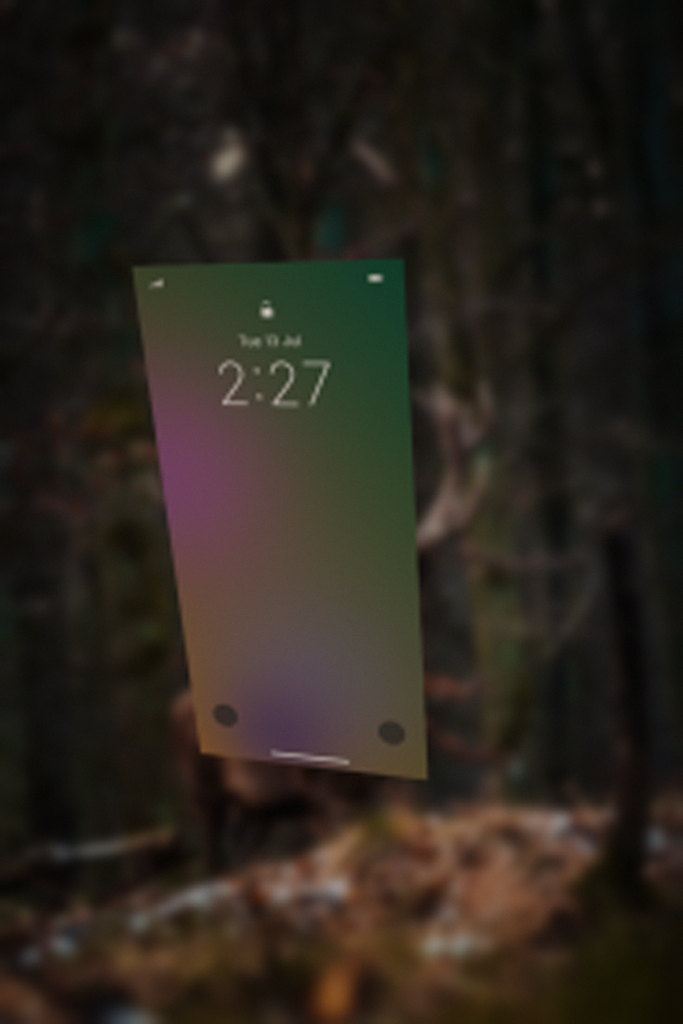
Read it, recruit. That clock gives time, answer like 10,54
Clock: 2,27
